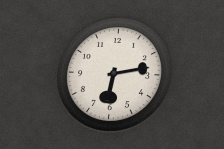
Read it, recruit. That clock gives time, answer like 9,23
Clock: 6,13
